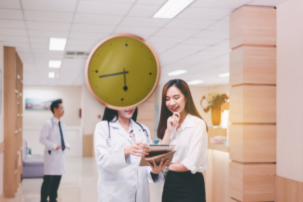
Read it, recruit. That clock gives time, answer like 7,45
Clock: 5,43
